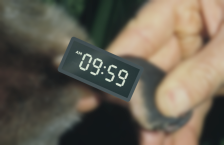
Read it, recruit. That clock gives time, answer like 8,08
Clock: 9,59
